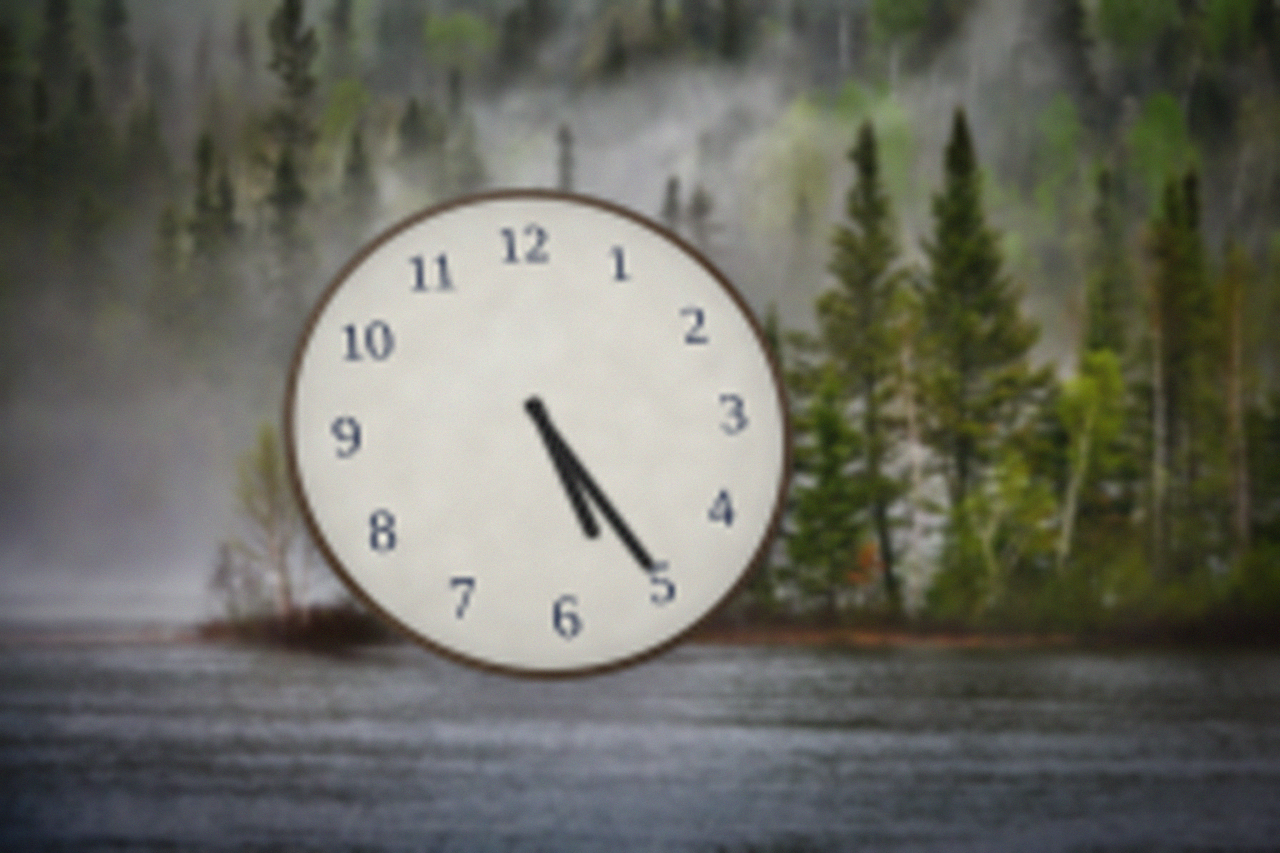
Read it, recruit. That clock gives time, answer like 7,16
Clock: 5,25
